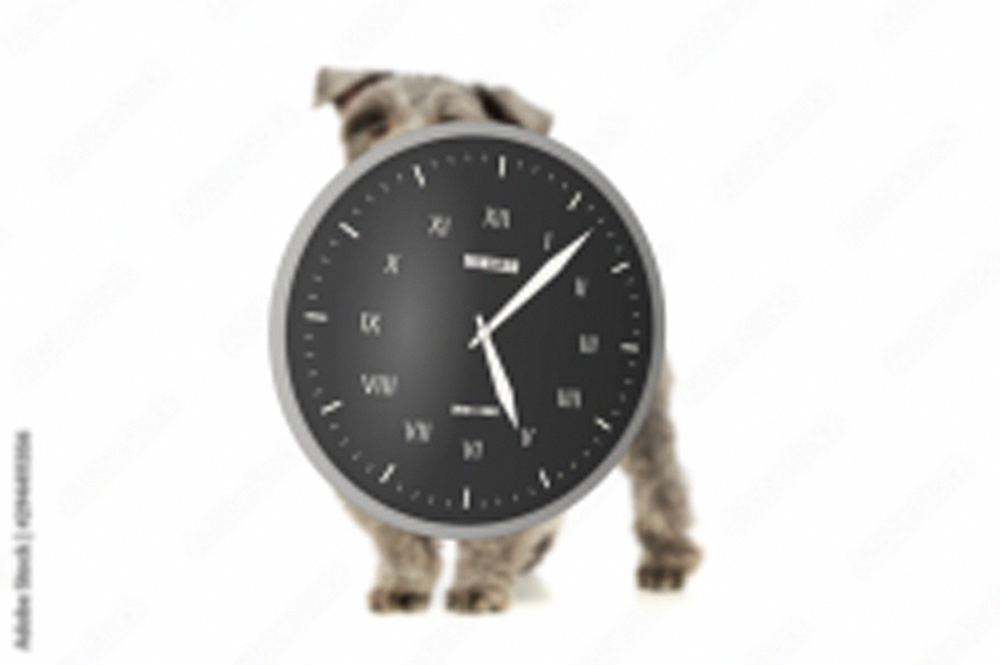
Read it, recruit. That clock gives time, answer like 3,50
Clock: 5,07
